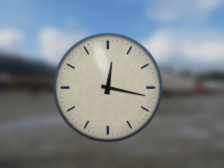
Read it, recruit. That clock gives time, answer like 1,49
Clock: 12,17
